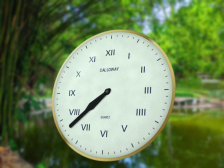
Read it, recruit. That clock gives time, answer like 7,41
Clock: 7,38
